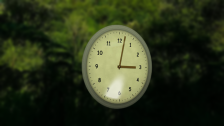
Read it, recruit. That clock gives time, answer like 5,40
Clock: 3,02
